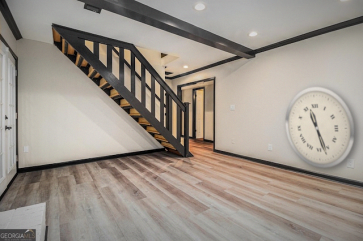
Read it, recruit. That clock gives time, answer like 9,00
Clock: 11,27
